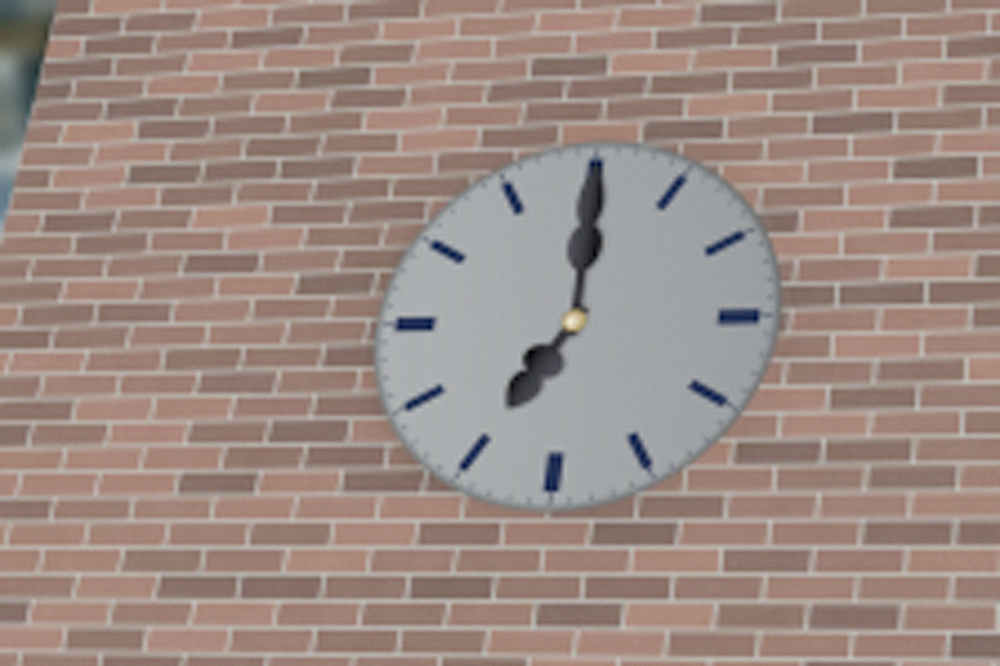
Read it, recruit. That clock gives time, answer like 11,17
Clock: 7,00
